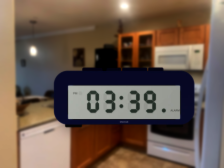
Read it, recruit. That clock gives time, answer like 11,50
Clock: 3,39
